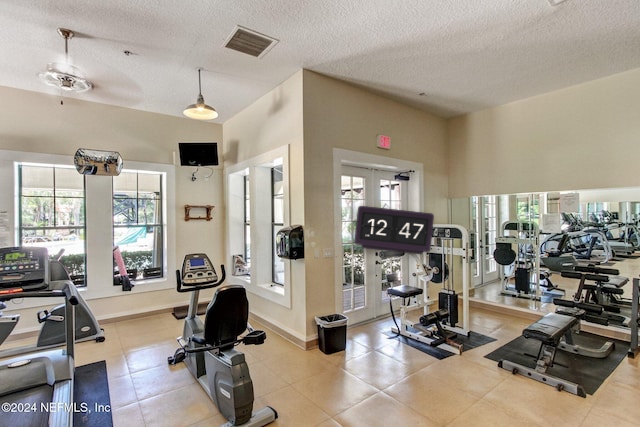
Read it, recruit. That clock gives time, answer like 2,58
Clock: 12,47
